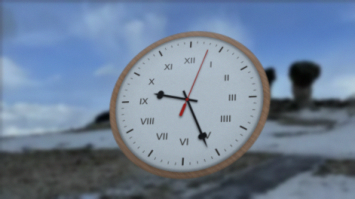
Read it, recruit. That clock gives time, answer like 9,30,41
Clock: 9,26,03
